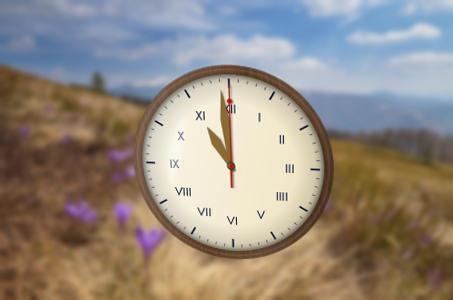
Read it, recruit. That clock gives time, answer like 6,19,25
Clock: 10,59,00
